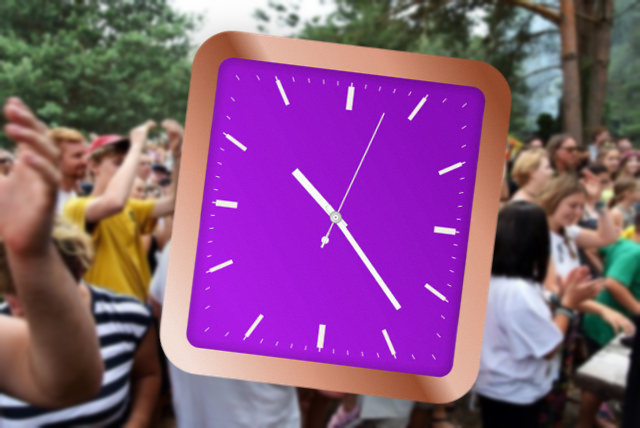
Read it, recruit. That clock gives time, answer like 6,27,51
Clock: 10,23,03
